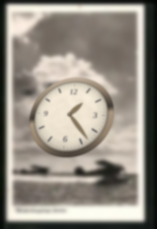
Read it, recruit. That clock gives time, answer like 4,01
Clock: 1,23
